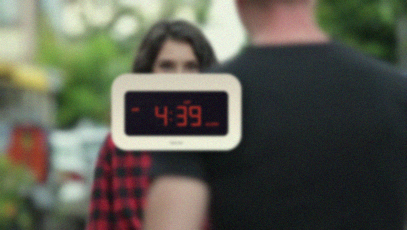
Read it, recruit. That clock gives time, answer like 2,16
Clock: 4,39
